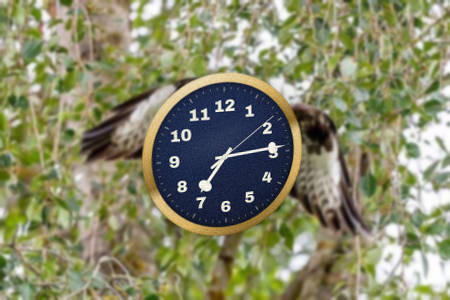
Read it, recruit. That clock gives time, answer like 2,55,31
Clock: 7,14,09
